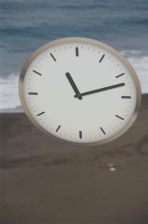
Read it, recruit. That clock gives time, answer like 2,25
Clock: 11,12
